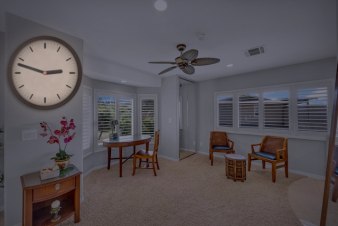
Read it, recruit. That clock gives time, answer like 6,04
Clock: 2,48
